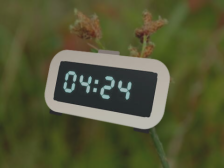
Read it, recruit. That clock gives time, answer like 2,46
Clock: 4,24
